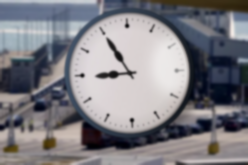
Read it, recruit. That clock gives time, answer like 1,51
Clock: 8,55
